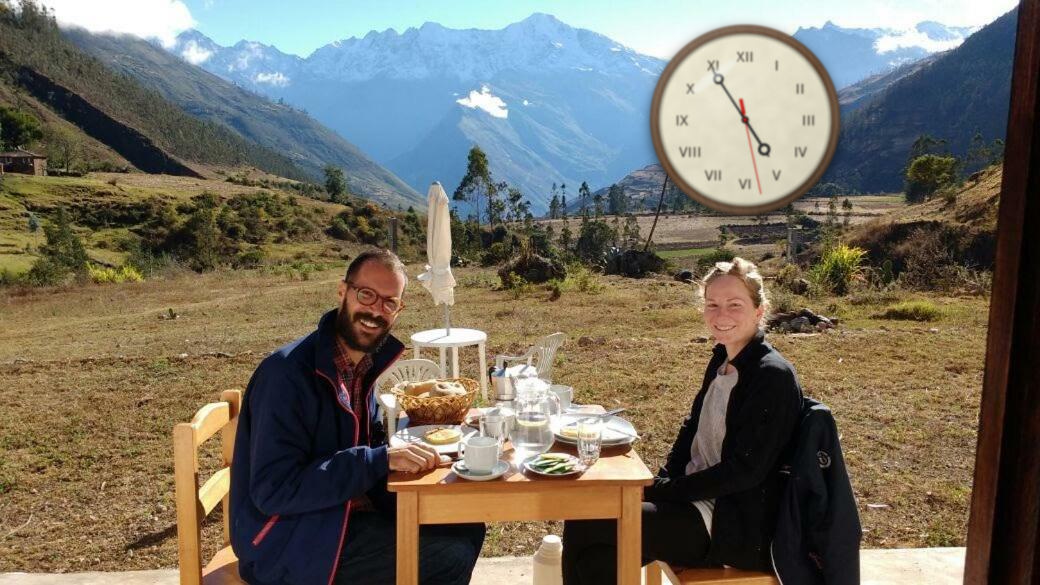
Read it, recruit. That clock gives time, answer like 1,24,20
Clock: 4,54,28
